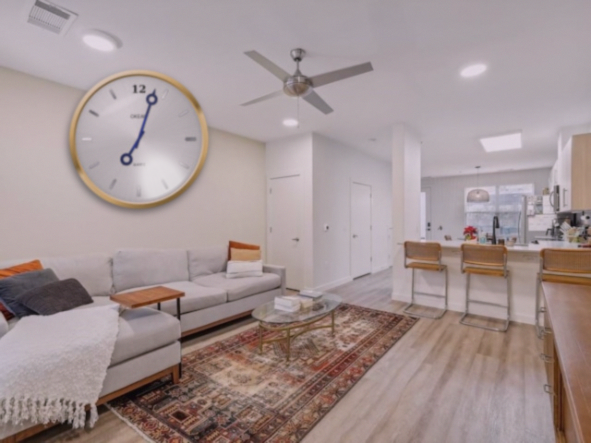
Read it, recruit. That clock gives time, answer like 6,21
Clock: 7,03
